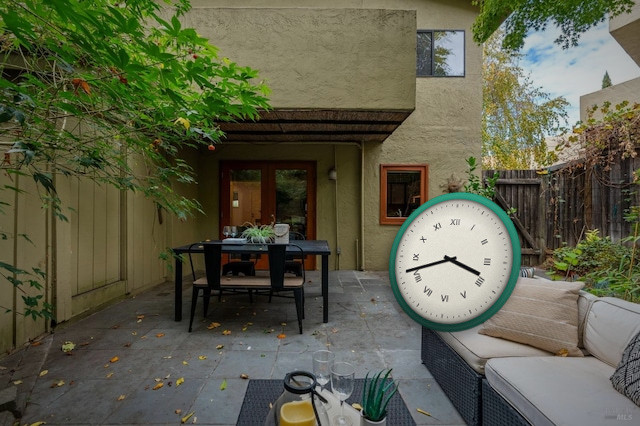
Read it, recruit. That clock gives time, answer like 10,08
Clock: 3,42
